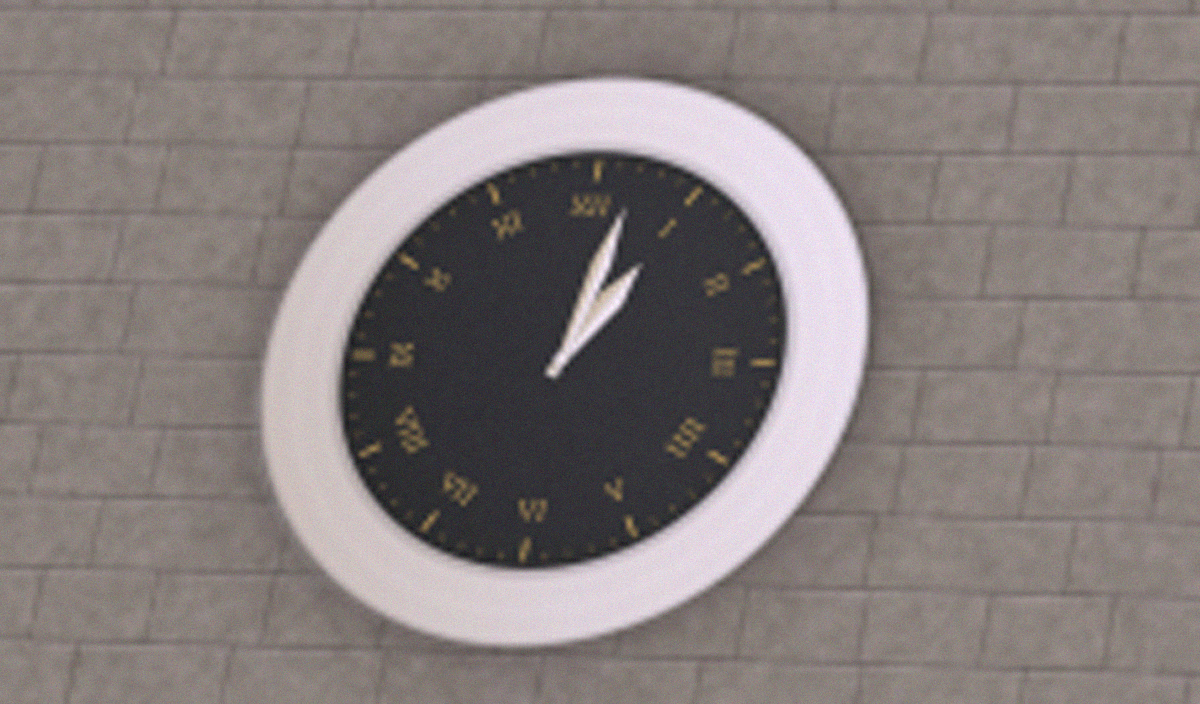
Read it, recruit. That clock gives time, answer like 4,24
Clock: 1,02
